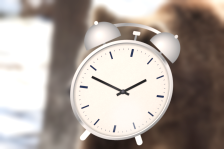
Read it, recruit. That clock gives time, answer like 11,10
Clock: 1,48
